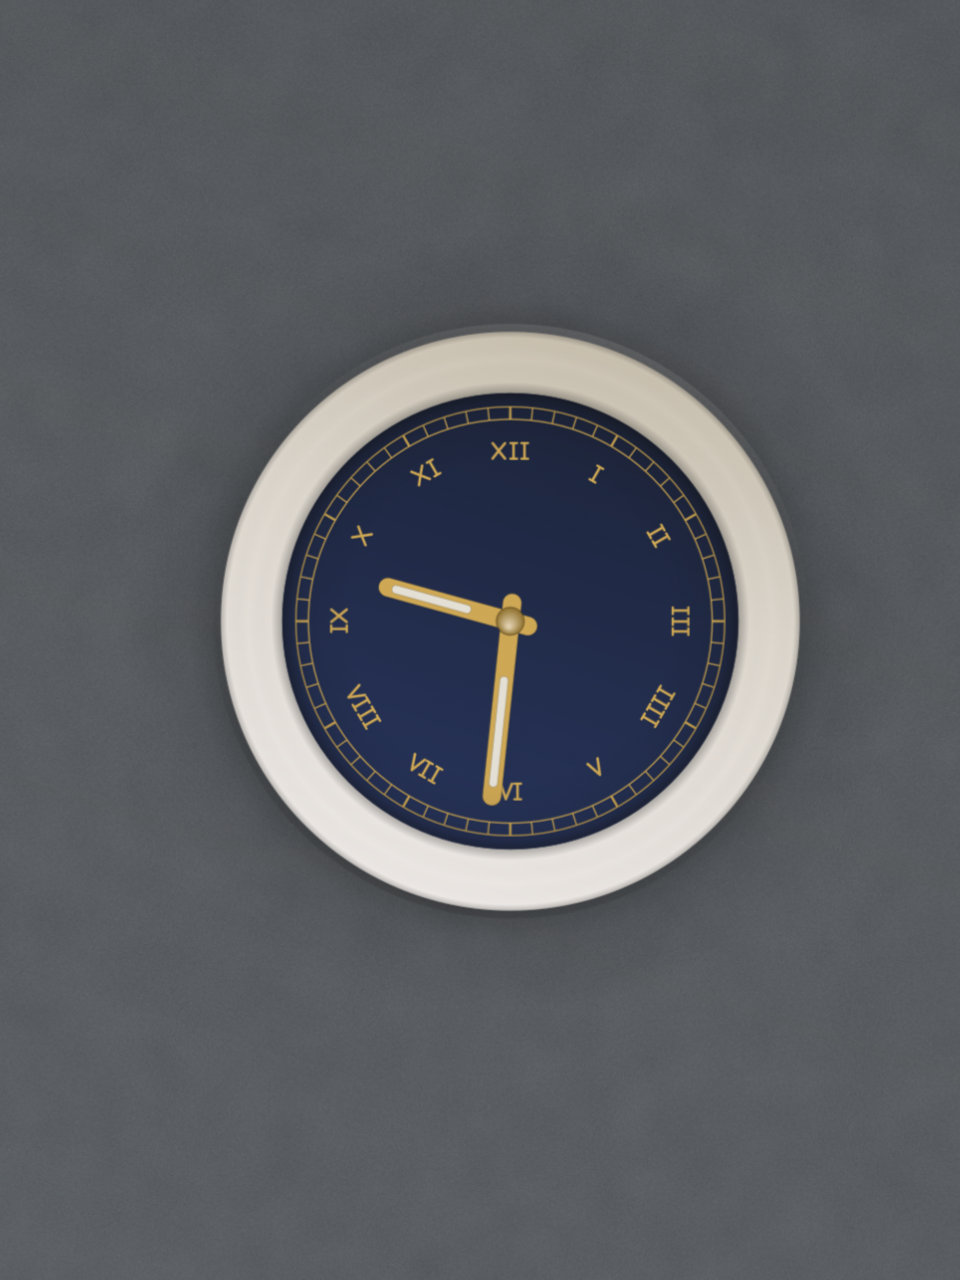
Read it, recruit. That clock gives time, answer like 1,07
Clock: 9,31
